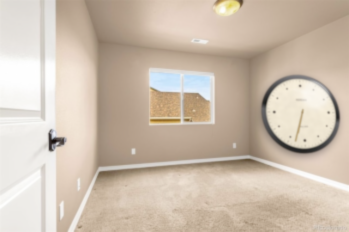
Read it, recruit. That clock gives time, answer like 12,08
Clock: 6,33
